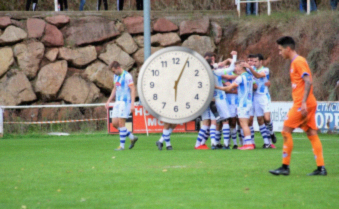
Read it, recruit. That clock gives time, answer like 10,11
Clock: 6,04
